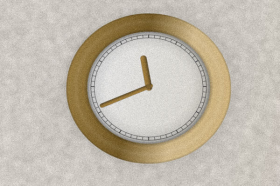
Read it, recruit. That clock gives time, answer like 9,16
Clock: 11,41
